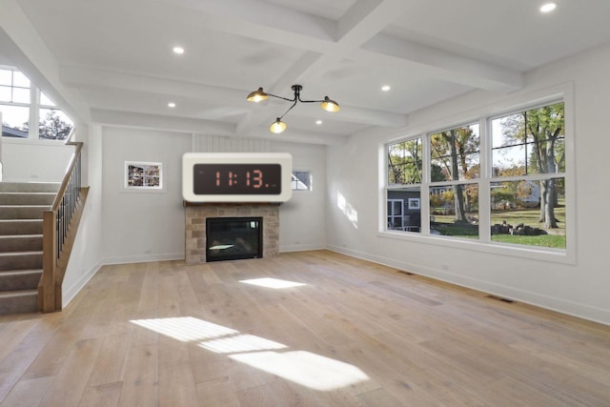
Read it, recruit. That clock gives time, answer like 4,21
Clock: 11,13
